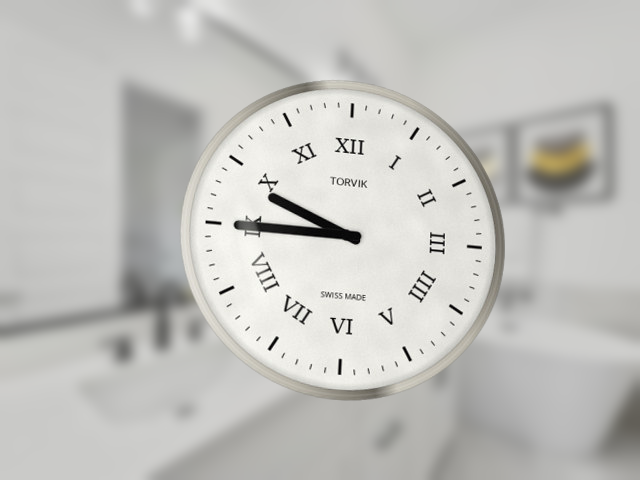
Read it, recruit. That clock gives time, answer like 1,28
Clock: 9,45
